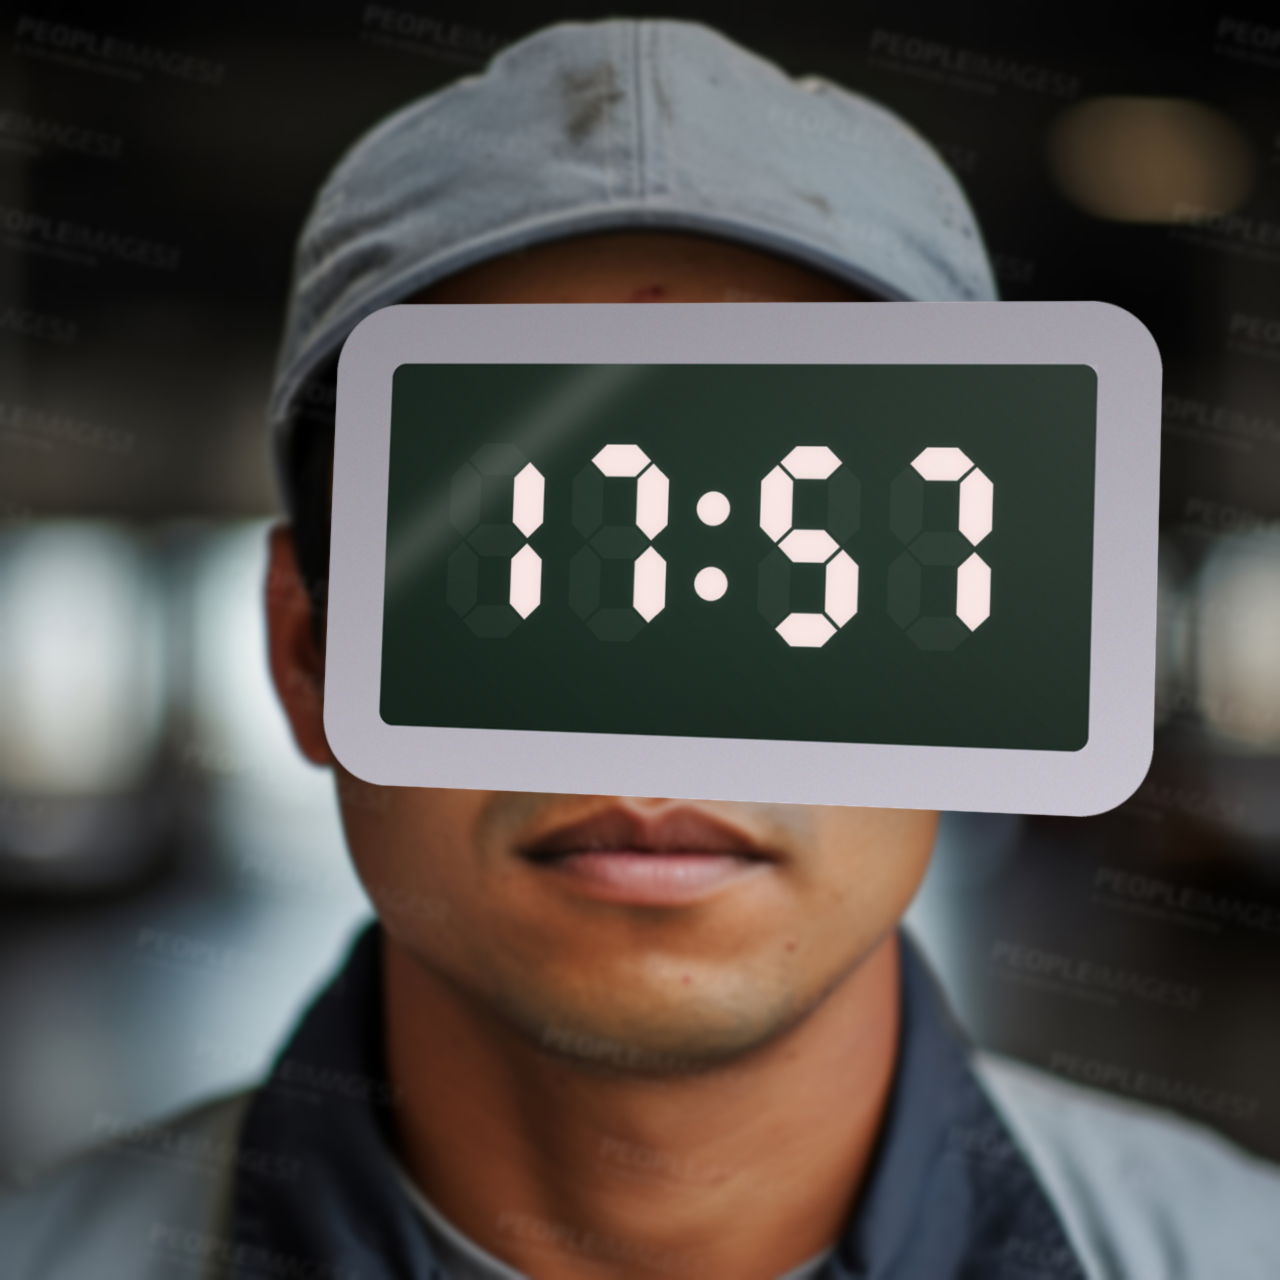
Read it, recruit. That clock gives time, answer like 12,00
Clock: 17,57
